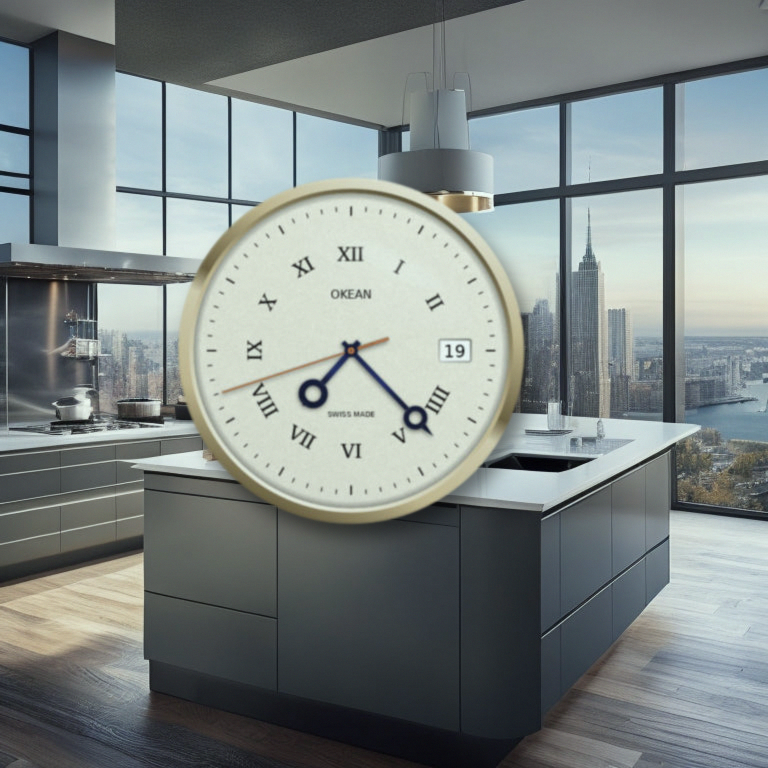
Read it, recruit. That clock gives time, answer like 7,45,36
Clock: 7,22,42
